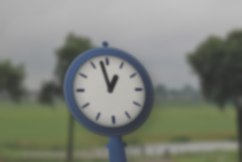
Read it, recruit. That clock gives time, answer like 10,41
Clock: 12,58
